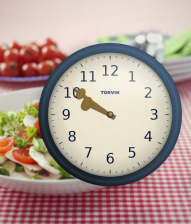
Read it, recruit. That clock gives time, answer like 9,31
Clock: 9,51
